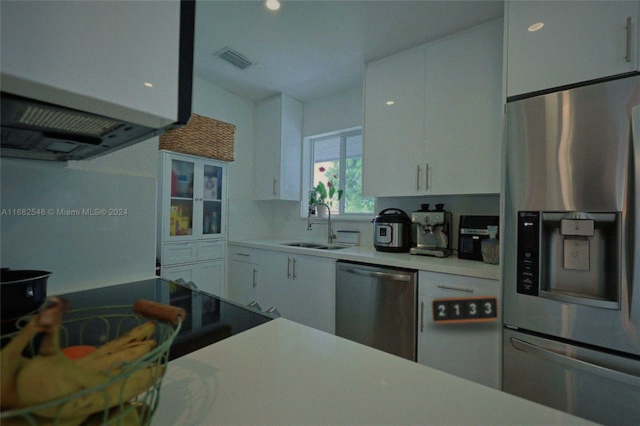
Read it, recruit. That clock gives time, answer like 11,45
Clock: 21,33
